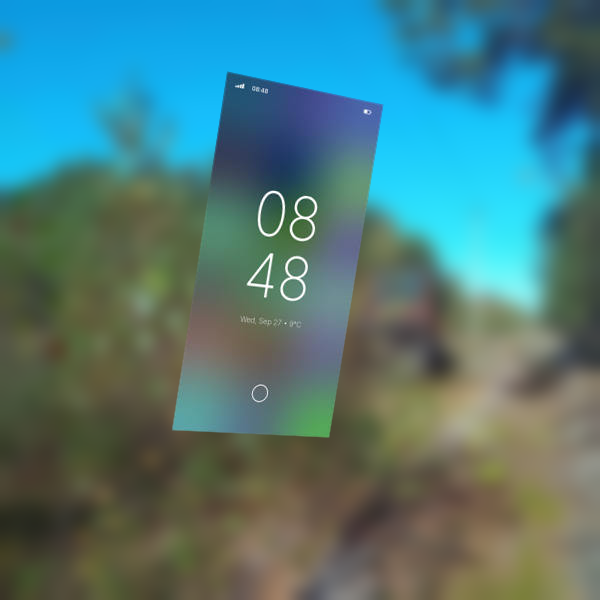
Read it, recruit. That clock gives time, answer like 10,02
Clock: 8,48
